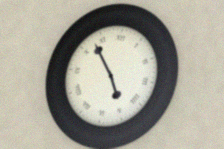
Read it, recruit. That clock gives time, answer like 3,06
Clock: 4,53
